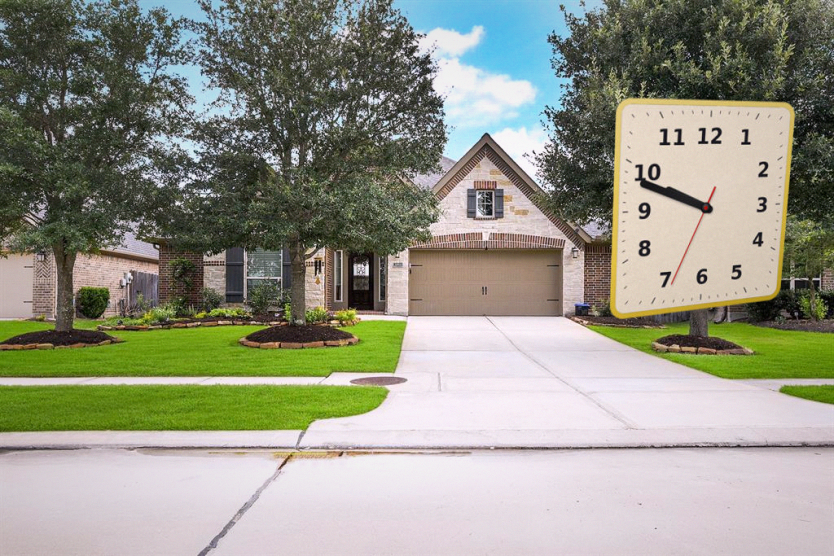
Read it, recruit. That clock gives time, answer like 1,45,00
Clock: 9,48,34
